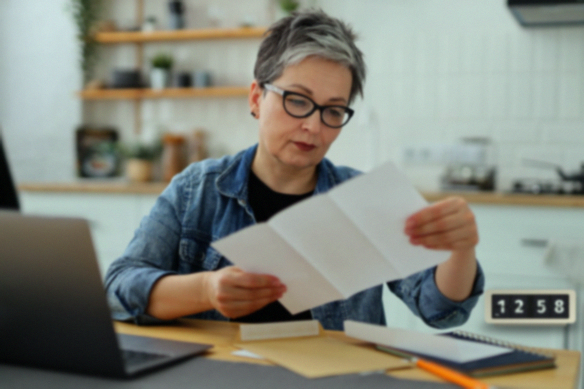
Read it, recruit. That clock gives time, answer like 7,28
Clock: 12,58
